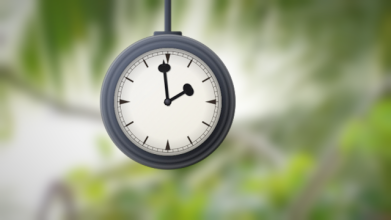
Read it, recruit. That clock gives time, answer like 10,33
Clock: 1,59
